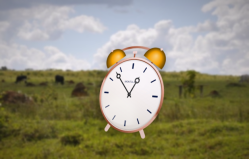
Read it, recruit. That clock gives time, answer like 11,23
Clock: 12,53
